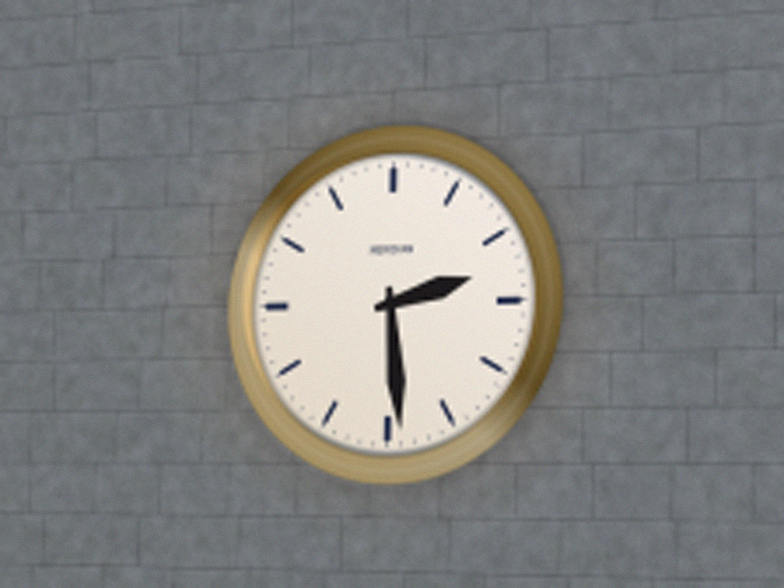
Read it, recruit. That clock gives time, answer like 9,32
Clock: 2,29
